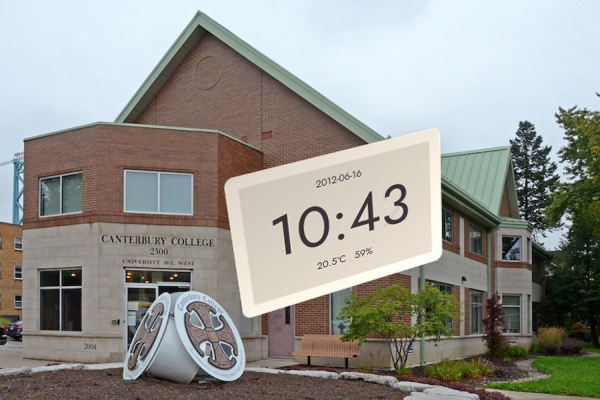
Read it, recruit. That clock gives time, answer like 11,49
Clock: 10,43
